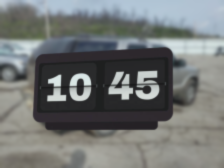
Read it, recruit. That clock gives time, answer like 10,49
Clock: 10,45
